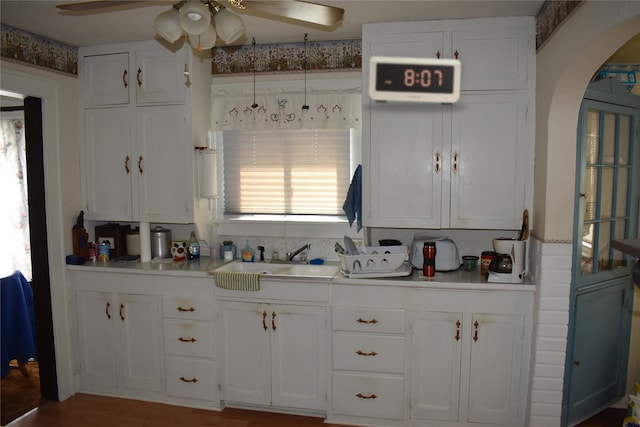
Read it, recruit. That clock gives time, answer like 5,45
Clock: 8,07
